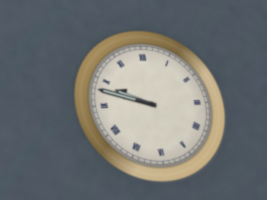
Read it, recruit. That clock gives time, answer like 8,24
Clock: 9,48
